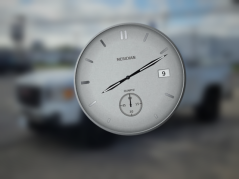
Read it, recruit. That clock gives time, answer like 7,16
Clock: 8,11
